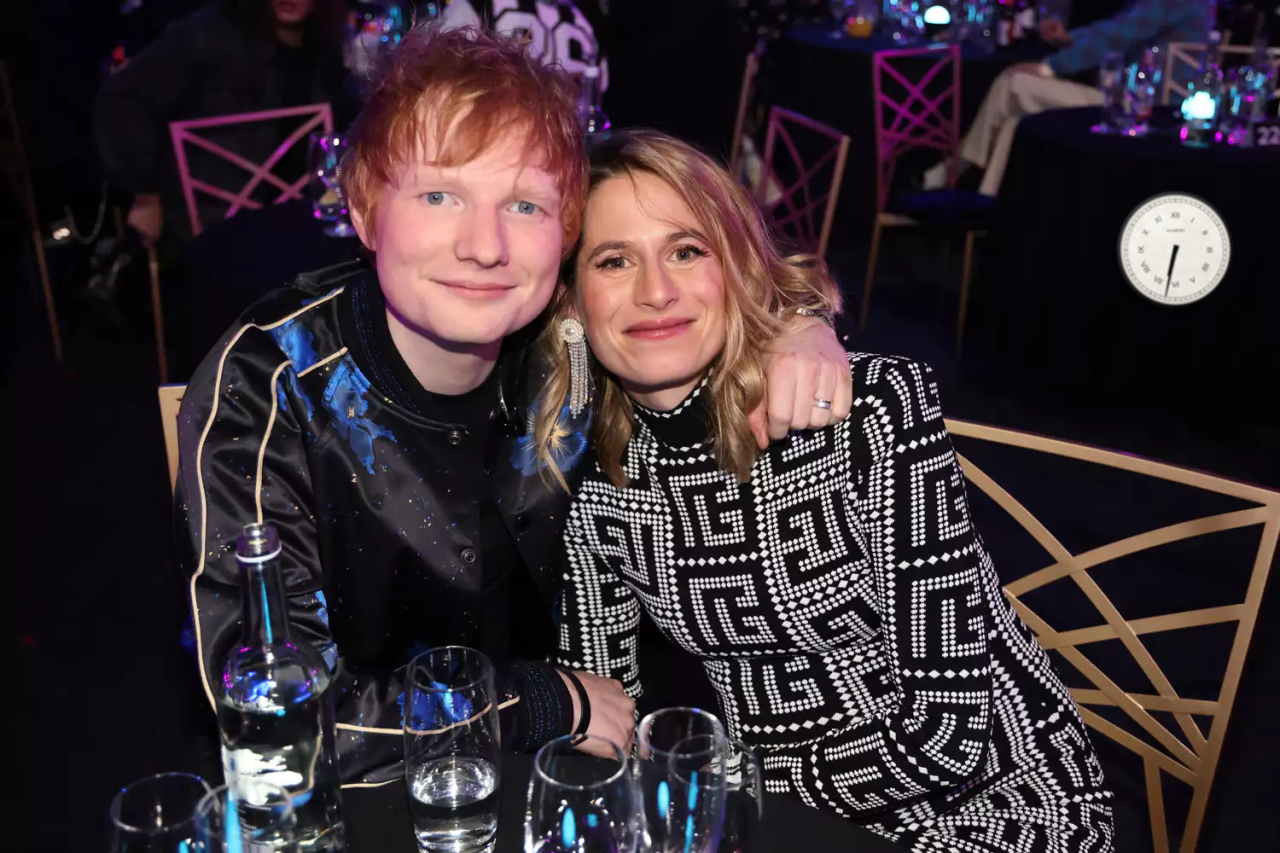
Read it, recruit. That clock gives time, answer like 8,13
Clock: 6,32
